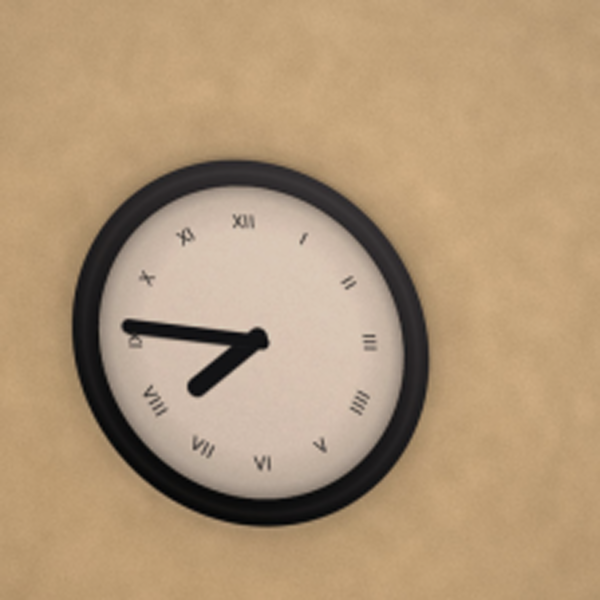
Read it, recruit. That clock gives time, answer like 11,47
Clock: 7,46
